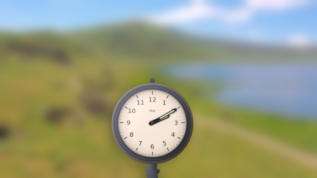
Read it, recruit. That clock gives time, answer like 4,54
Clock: 2,10
